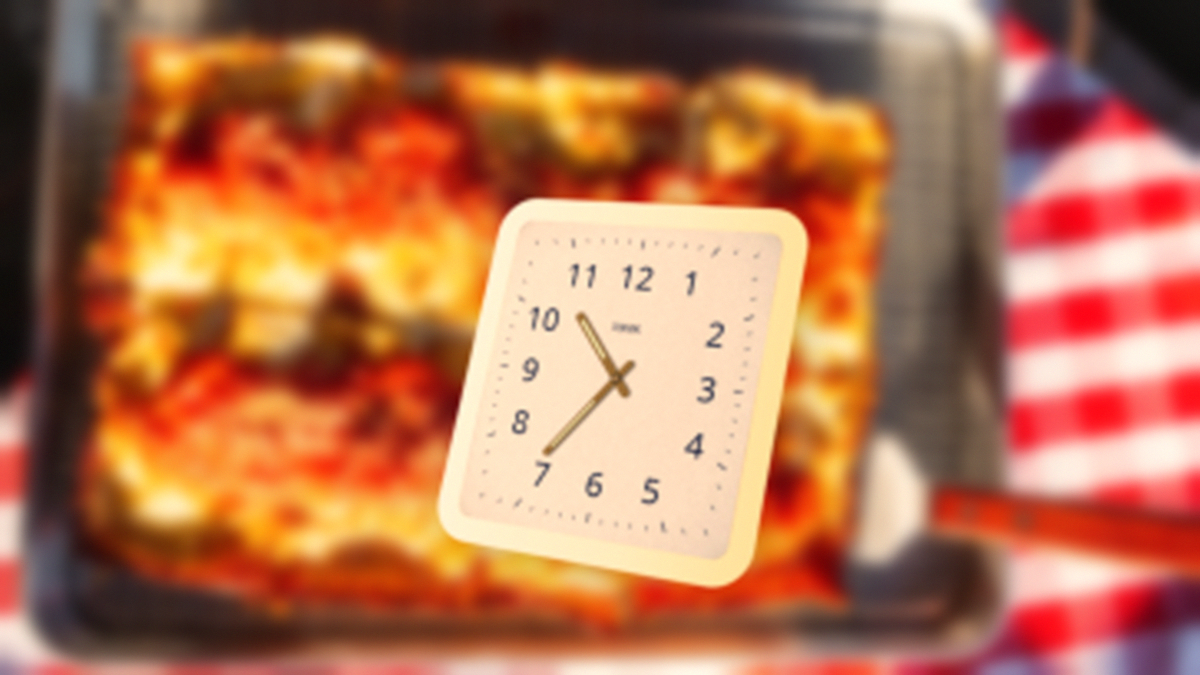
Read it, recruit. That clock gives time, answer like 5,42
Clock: 10,36
